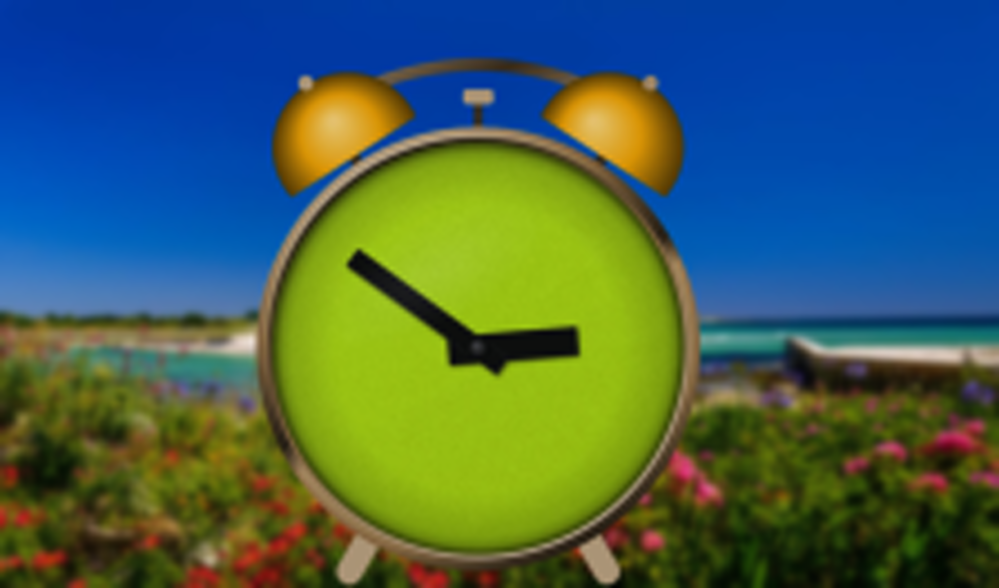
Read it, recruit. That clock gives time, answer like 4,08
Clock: 2,51
